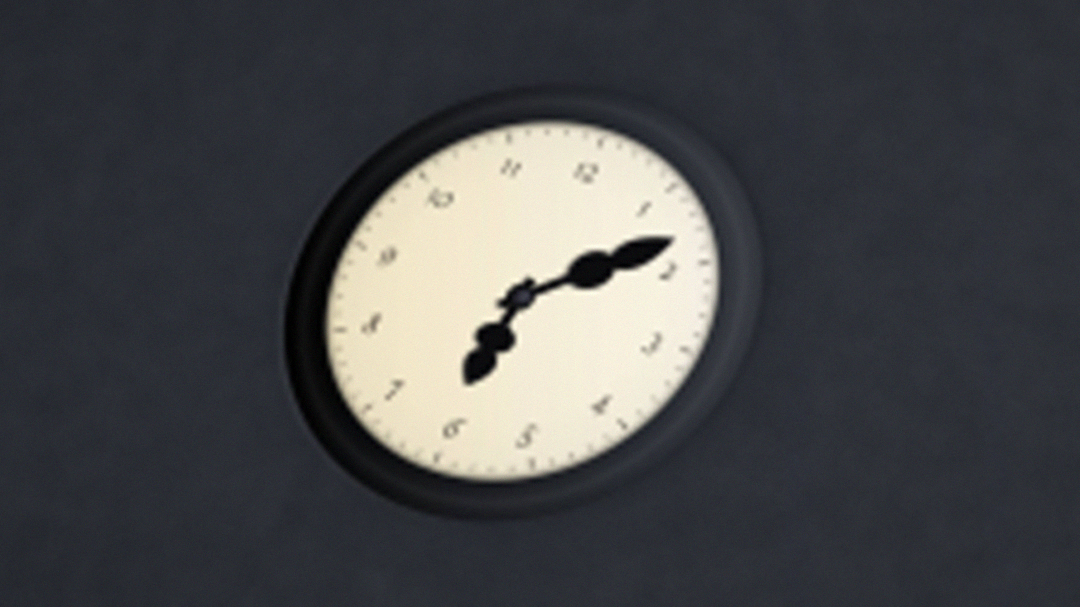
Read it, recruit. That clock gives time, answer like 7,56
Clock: 6,08
